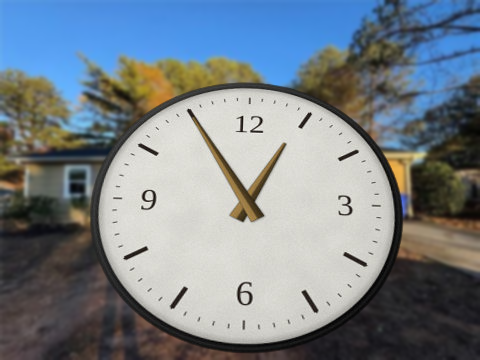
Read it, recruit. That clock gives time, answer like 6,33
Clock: 12,55
